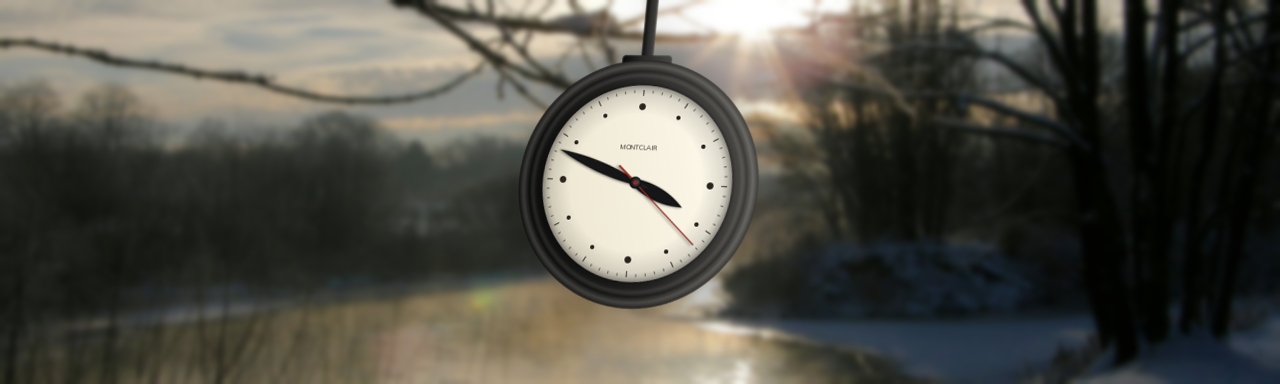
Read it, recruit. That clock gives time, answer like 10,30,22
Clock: 3,48,22
